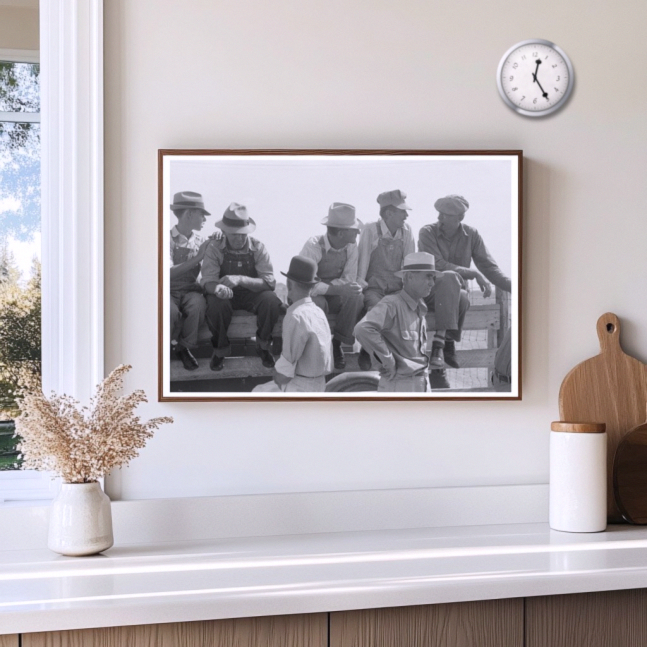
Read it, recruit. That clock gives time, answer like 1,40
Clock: 12,25
